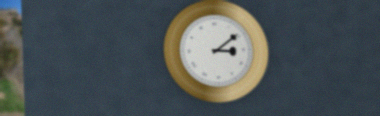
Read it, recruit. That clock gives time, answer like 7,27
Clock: 3,09
